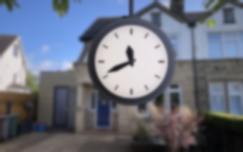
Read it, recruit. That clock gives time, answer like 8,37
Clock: 11,41
